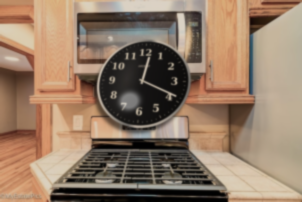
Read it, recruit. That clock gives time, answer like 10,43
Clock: 12,19
